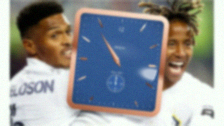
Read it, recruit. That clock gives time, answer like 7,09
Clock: 10,54
